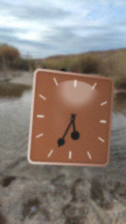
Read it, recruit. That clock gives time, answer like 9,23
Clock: 5,34
